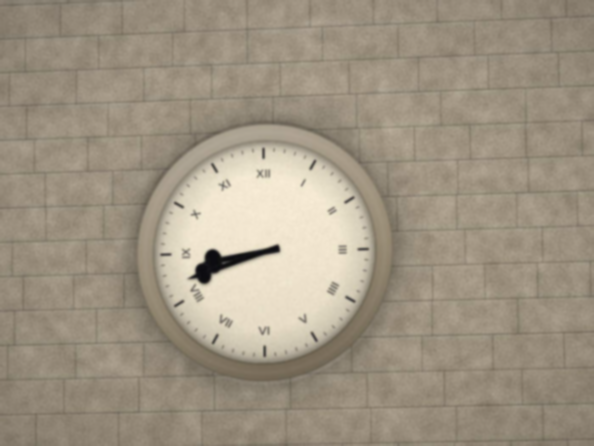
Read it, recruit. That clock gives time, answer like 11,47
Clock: 8,42
